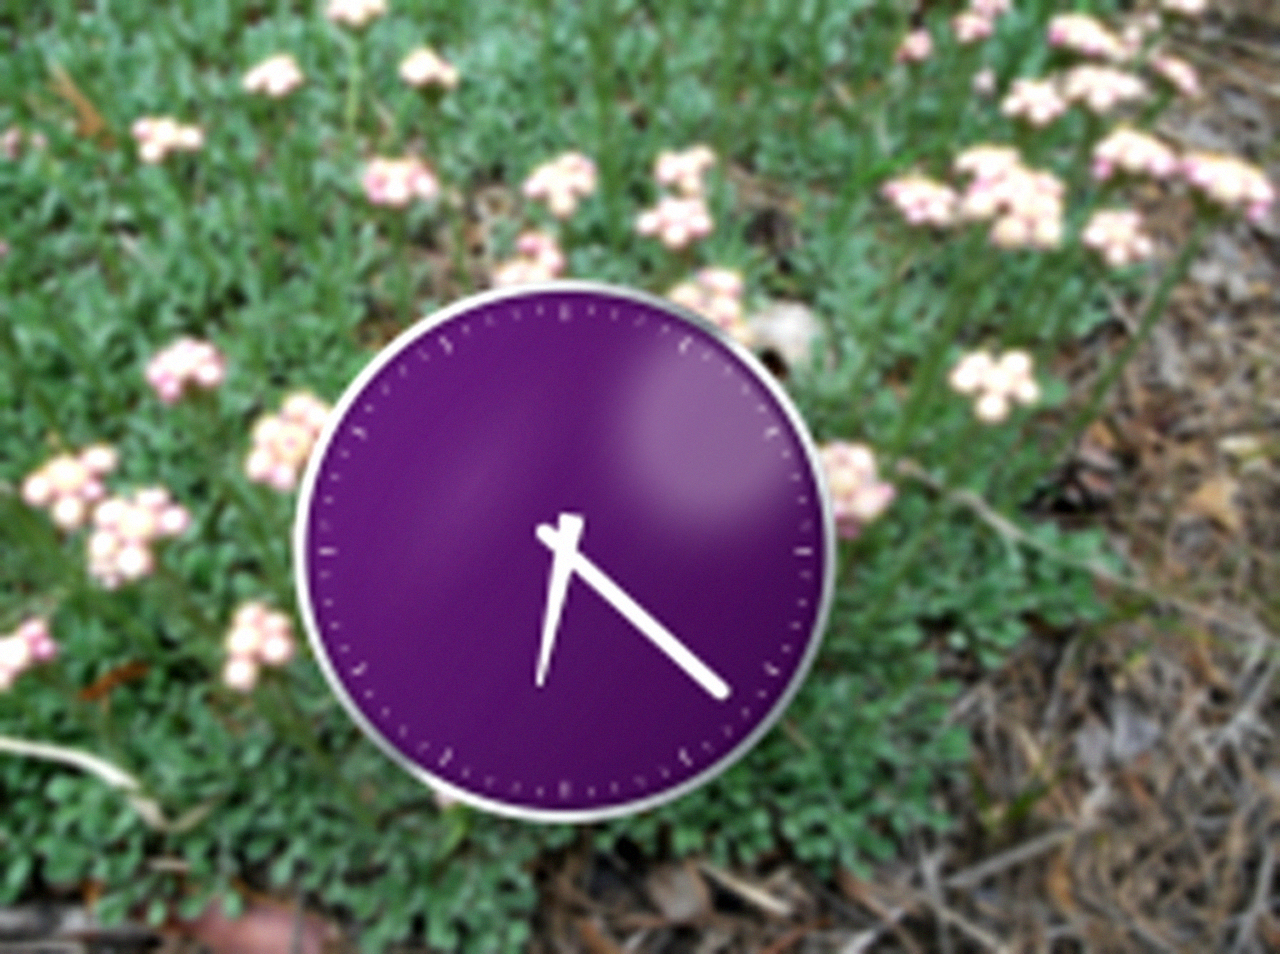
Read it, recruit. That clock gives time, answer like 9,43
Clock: 6,22
